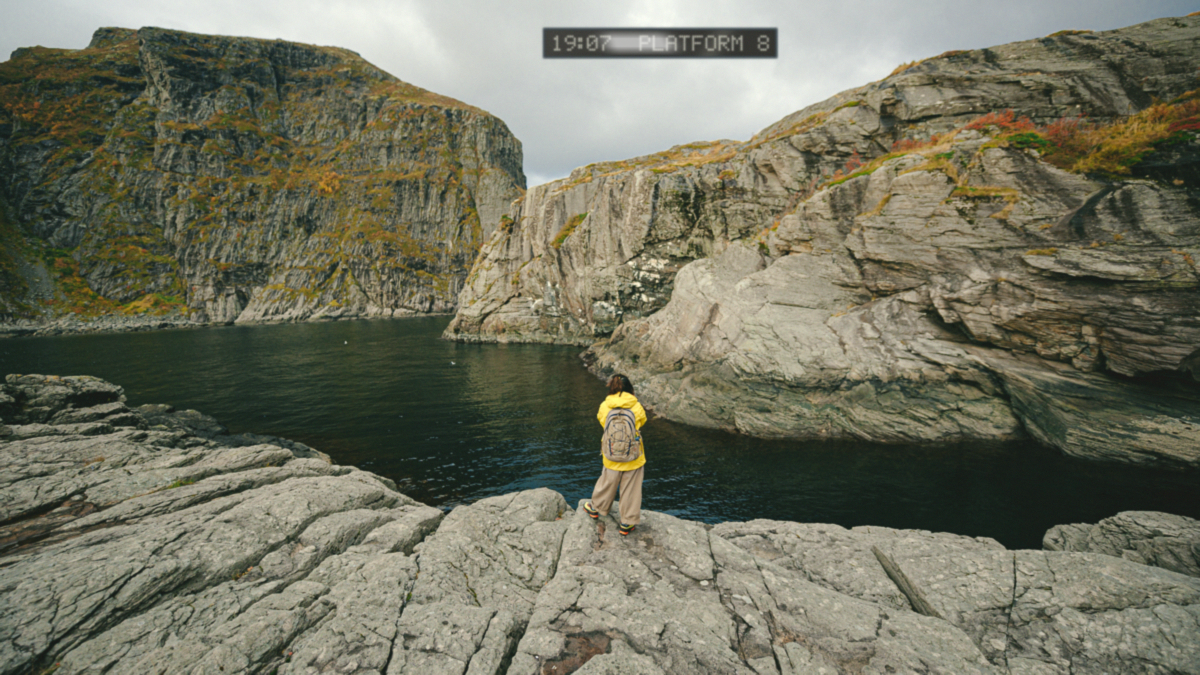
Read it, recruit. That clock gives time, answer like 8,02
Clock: 19,07
